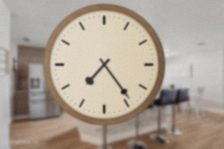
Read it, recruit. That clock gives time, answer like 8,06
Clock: 7,24
